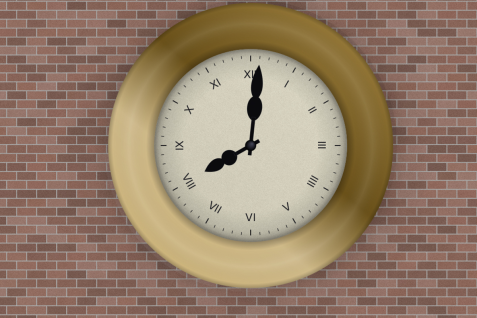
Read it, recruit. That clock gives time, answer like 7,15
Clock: 8,01
